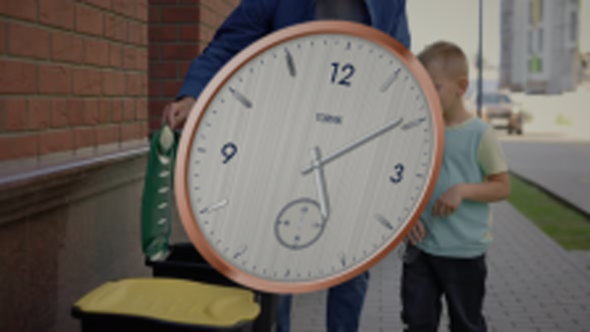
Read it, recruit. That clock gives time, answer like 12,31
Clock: 5,09
